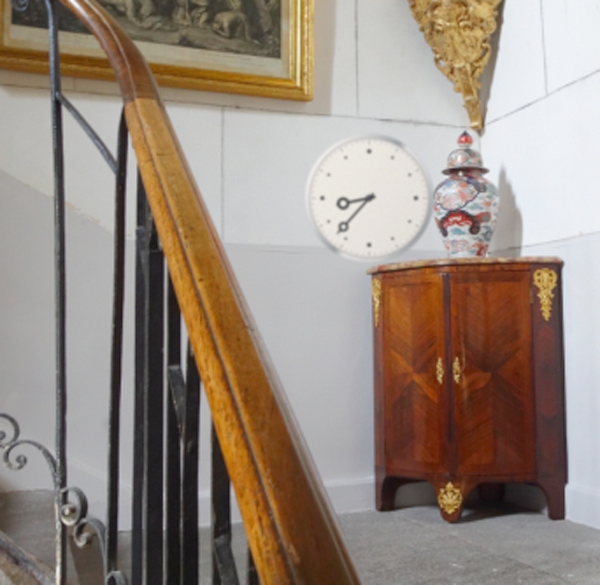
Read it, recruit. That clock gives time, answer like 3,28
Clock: 8,37
